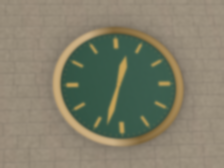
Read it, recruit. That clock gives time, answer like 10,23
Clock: 12,33
